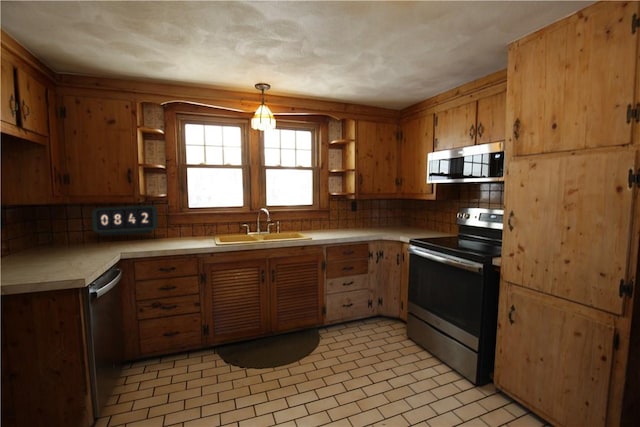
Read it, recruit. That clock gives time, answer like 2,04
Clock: 8,42
